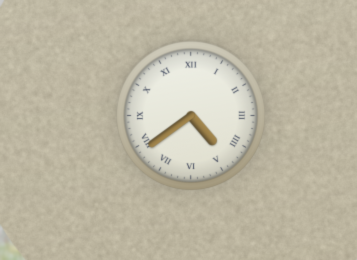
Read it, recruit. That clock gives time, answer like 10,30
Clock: 4,39
